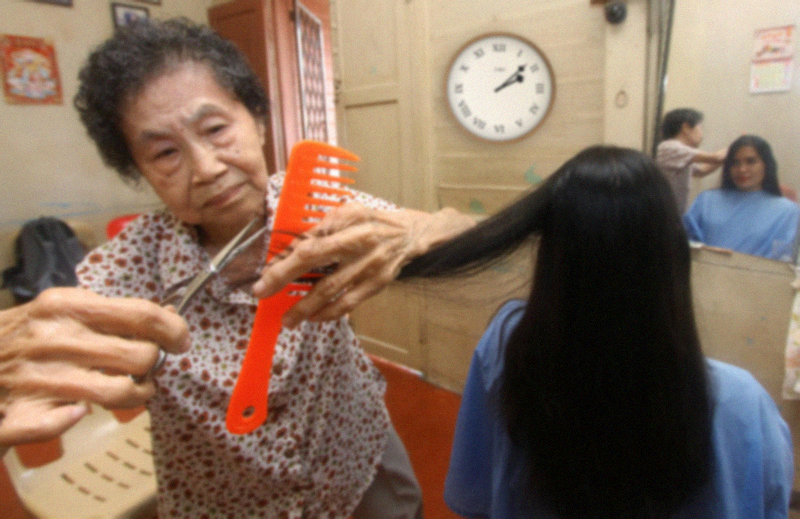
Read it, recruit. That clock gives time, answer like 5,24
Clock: 2,08
